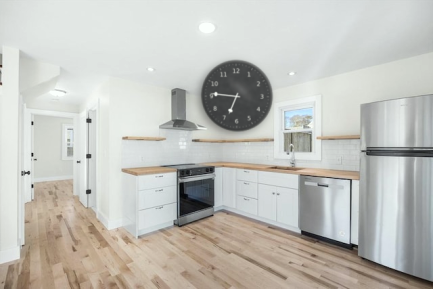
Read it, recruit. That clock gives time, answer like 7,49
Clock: 6,46
